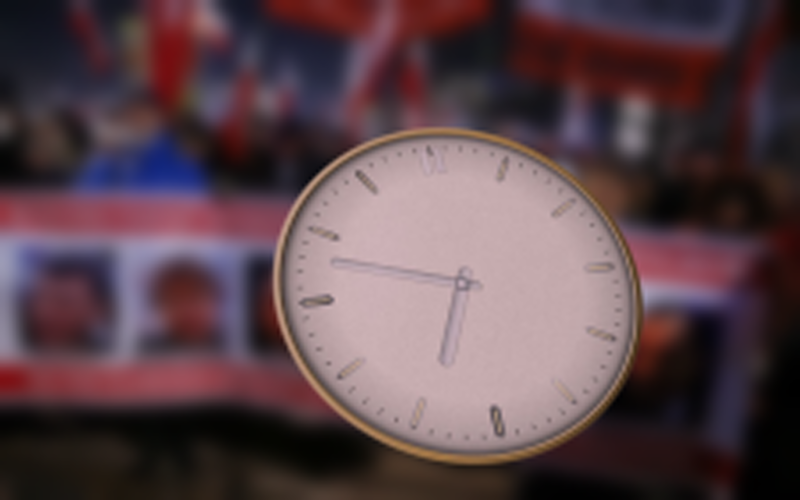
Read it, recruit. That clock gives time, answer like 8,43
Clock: 6,48
